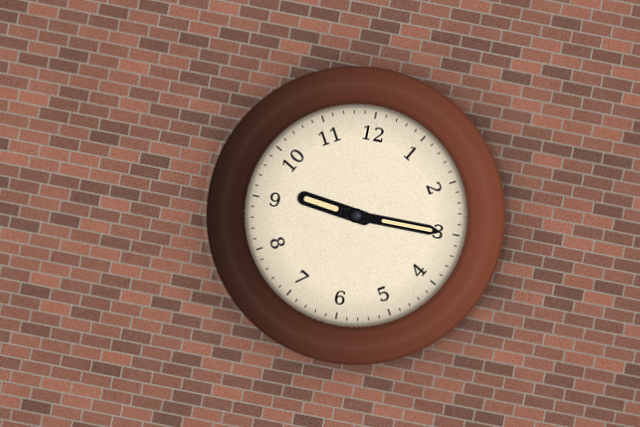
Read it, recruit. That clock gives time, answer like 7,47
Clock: 9,15
